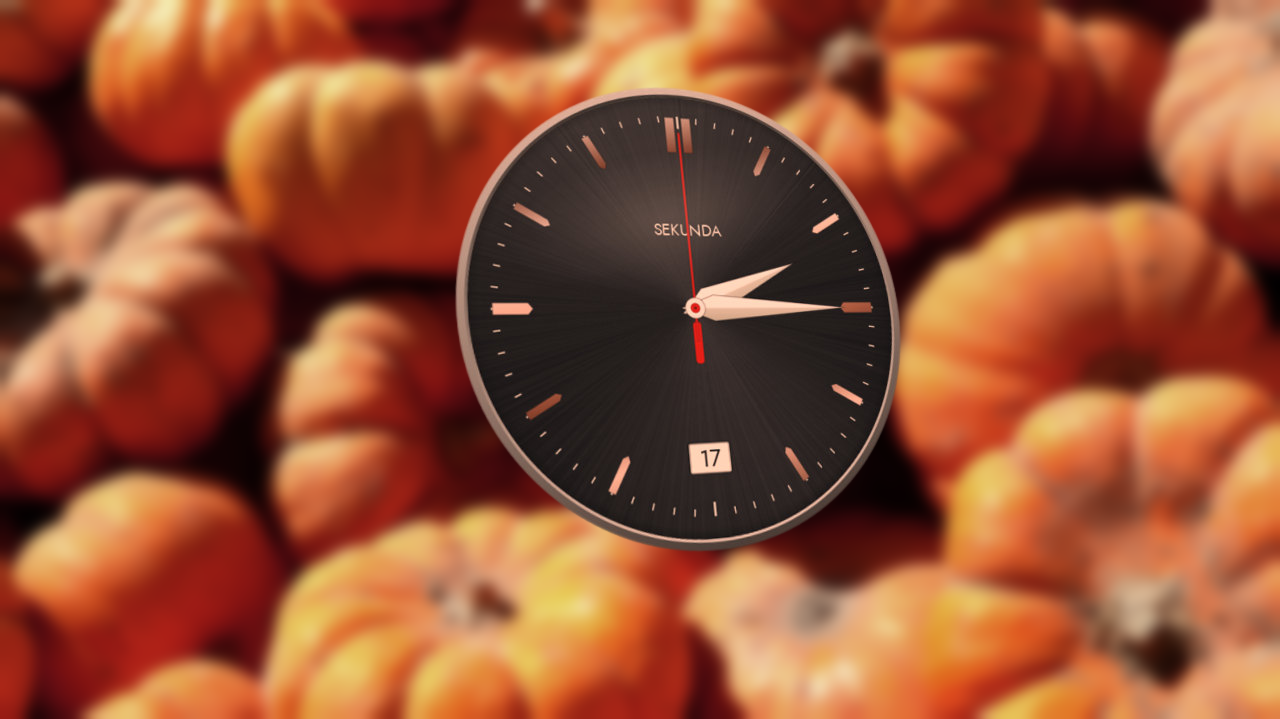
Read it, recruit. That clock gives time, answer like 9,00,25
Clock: 2,15,00
